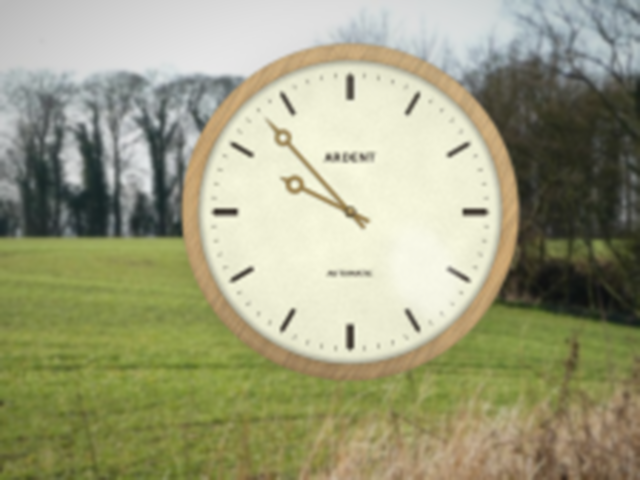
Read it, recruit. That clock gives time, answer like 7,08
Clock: 9,53
